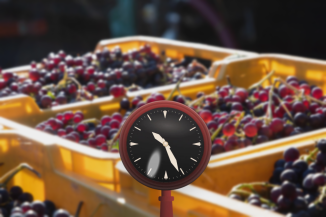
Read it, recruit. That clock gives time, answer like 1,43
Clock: 10,26
